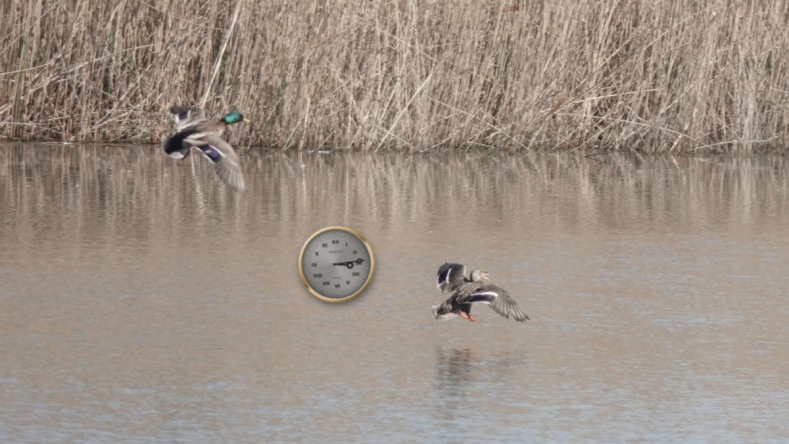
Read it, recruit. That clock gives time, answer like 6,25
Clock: 3,14
